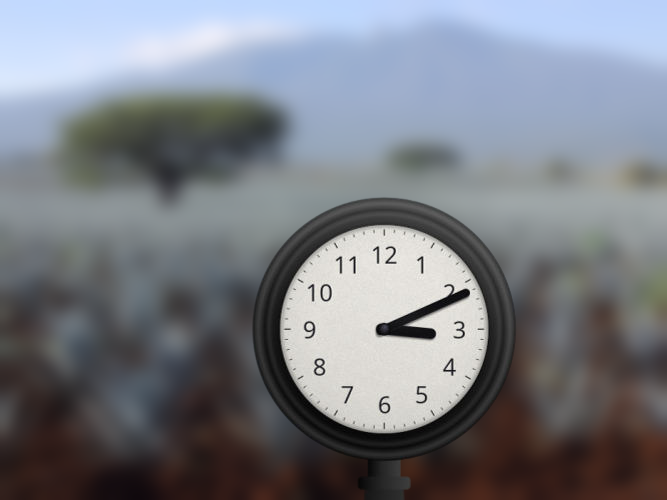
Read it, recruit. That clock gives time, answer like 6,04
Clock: 3,11
